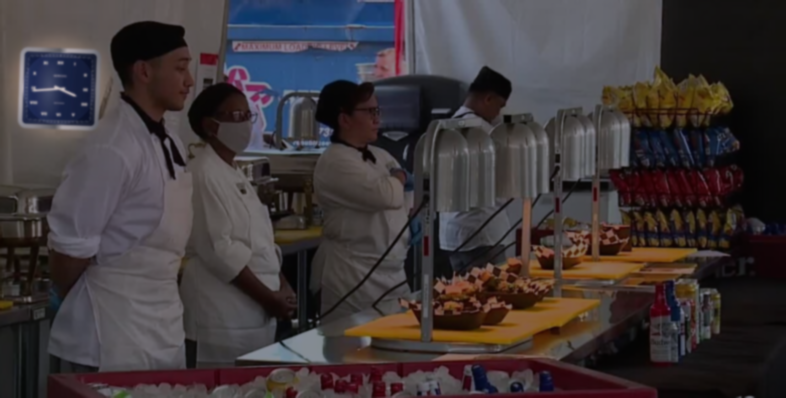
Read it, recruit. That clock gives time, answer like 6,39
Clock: 3,44
